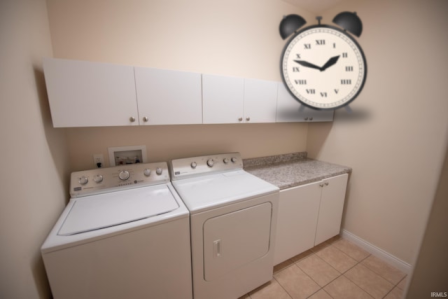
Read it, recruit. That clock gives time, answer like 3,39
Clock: 1,48
